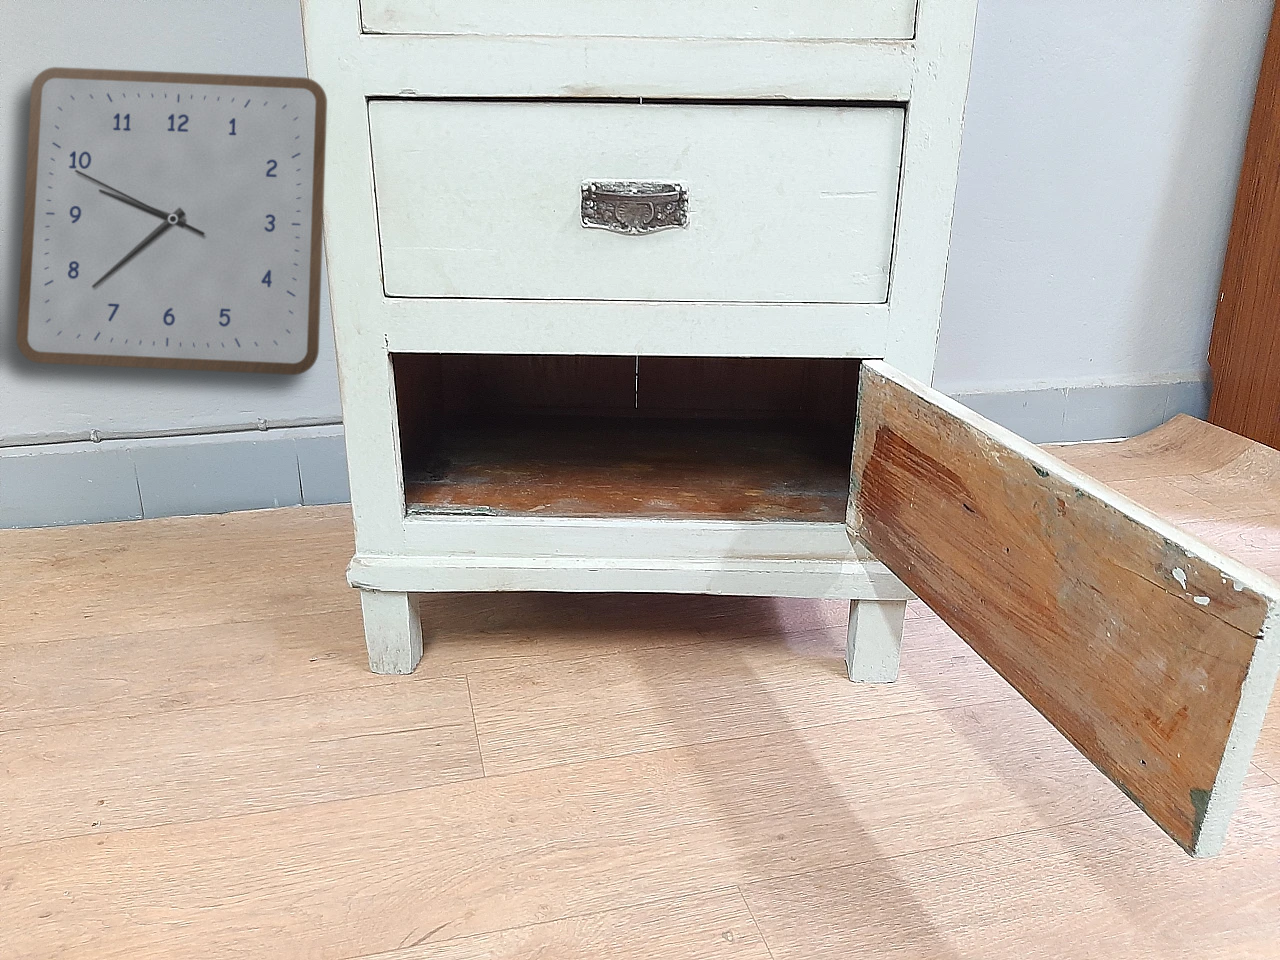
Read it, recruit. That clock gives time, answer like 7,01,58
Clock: 9,37,49
